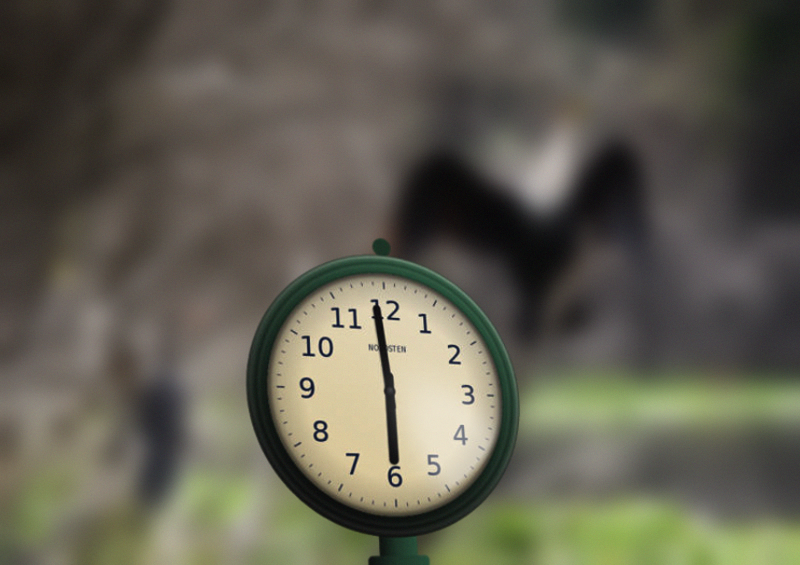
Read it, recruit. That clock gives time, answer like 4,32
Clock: 5,59
